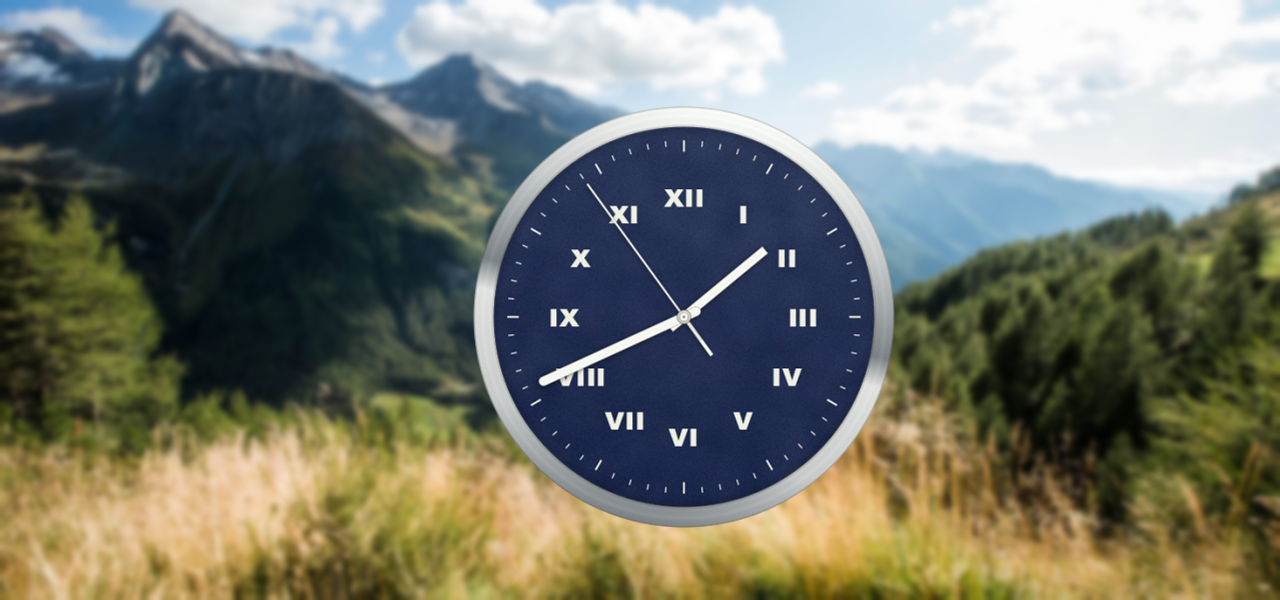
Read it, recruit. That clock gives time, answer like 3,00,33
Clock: 1,40,54
